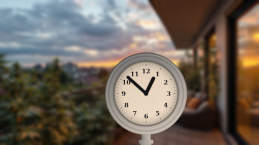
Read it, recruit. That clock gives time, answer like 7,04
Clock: 12,52
